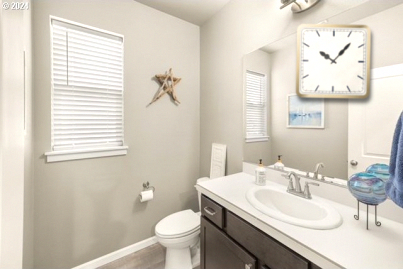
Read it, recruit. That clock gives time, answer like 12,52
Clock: 10,07
